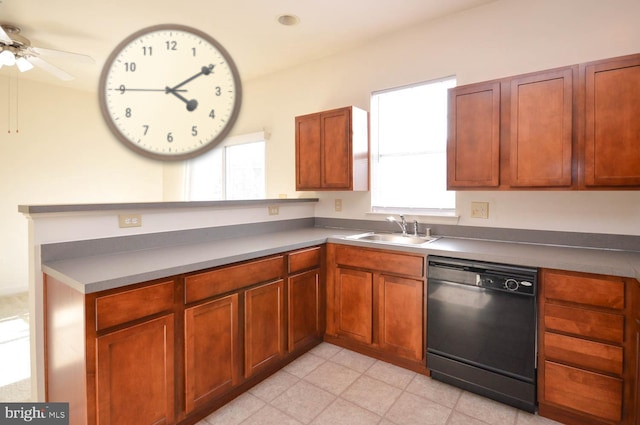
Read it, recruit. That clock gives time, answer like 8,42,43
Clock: 4,09,45
